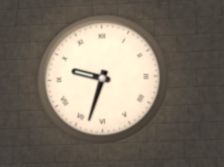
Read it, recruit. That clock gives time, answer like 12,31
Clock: 9,33
